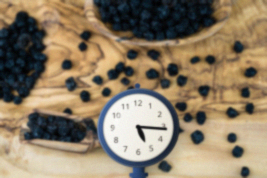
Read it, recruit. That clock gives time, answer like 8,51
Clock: 5,16
